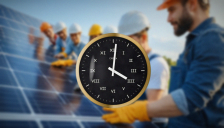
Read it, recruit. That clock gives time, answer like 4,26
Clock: 4,01
